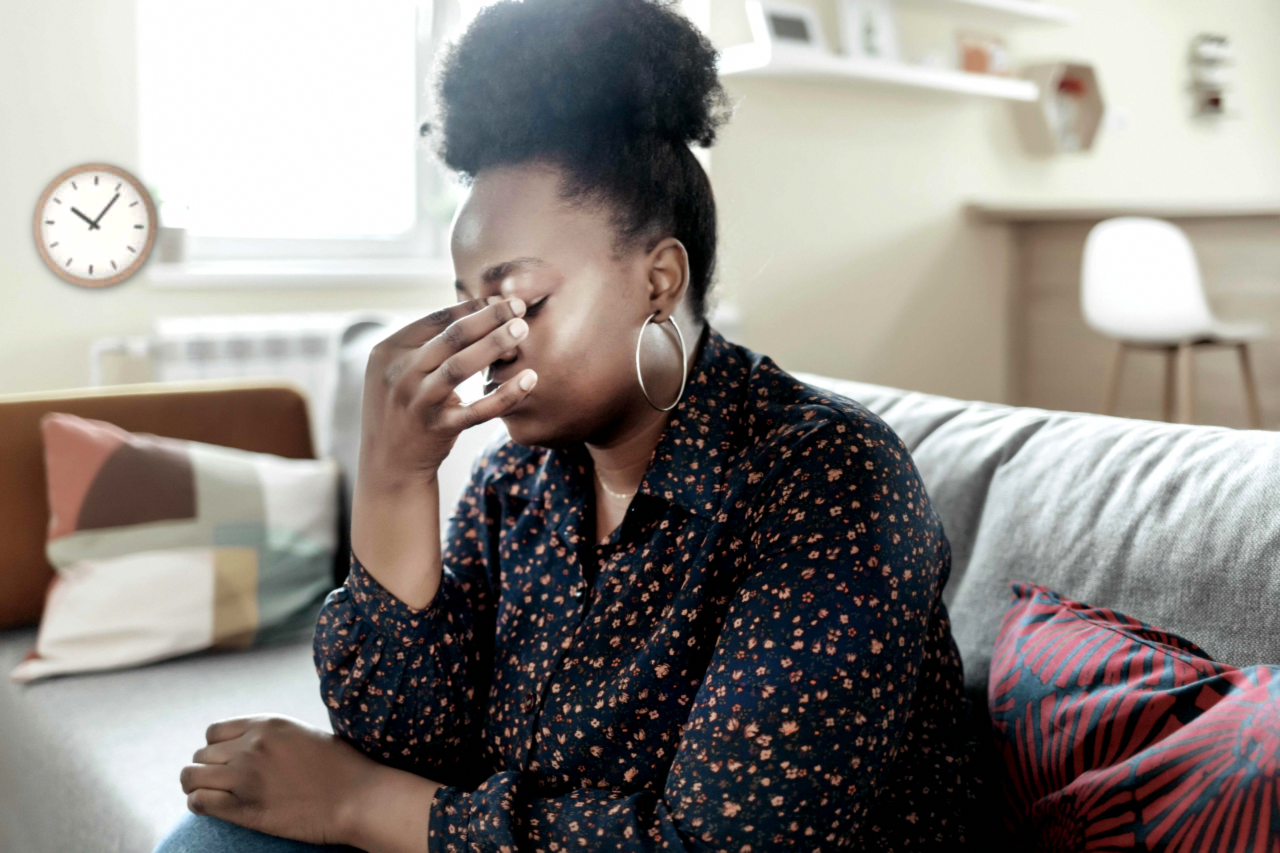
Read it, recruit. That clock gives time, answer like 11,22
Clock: 10,06
